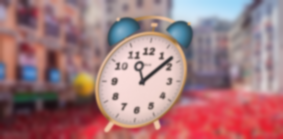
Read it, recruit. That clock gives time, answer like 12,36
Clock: 11,08
